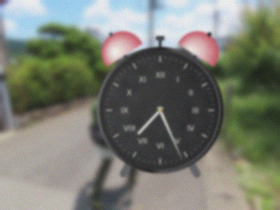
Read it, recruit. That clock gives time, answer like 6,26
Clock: 7,26
